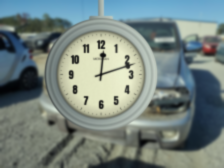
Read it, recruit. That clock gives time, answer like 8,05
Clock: 12,12
